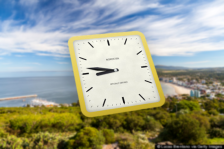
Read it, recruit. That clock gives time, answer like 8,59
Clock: 8,47
